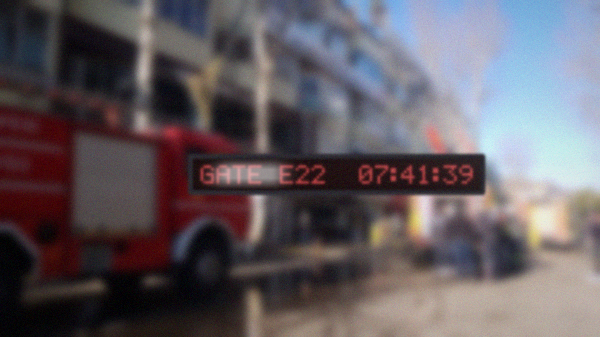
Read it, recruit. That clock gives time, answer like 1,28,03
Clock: 7,41,39
